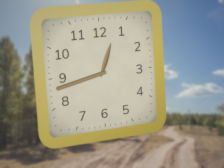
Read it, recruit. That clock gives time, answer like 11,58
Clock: 12,43
